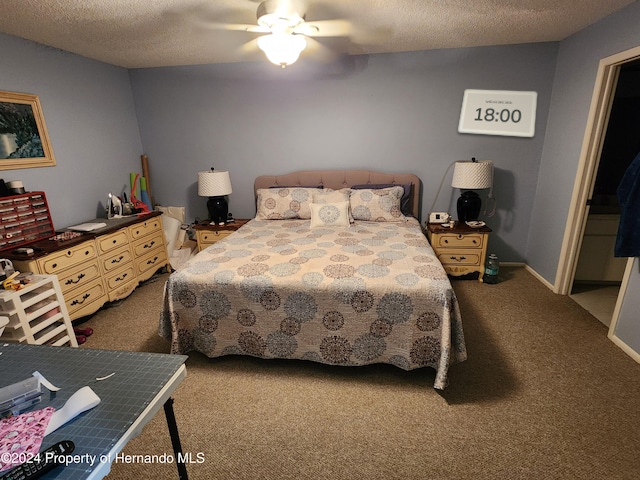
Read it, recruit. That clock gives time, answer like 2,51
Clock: 18,00
